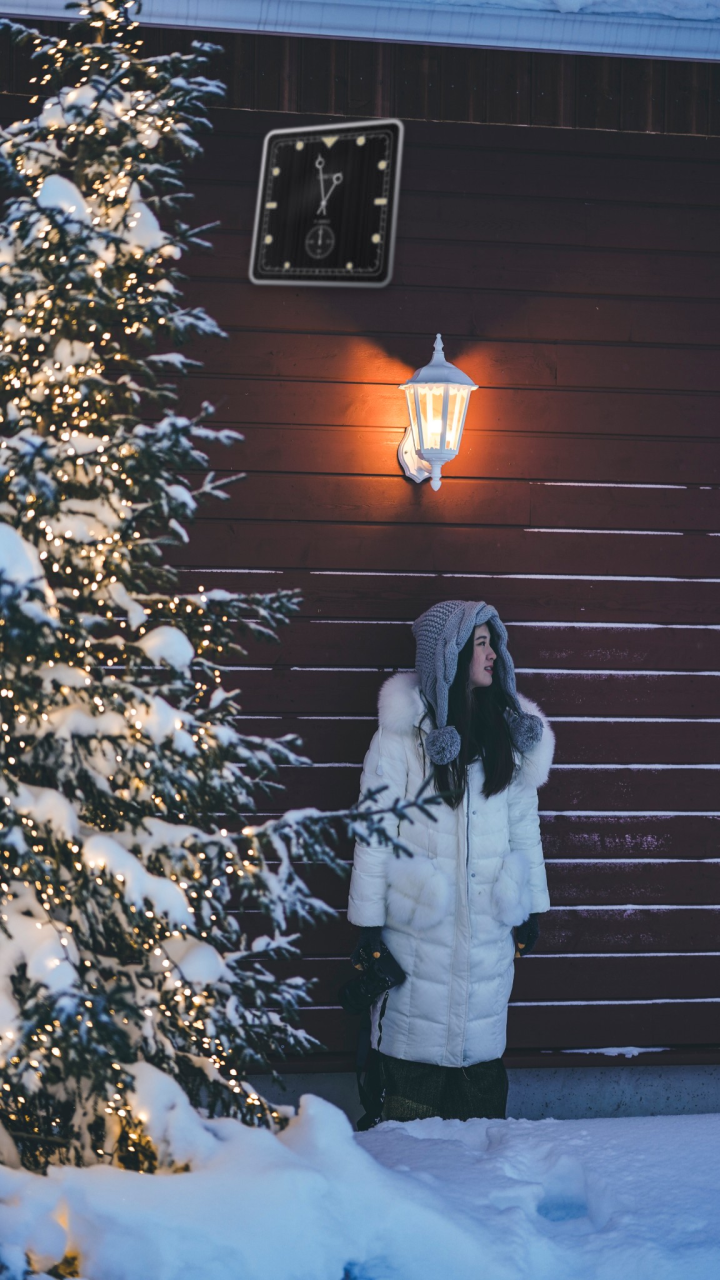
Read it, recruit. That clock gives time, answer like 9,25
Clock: 12,58
